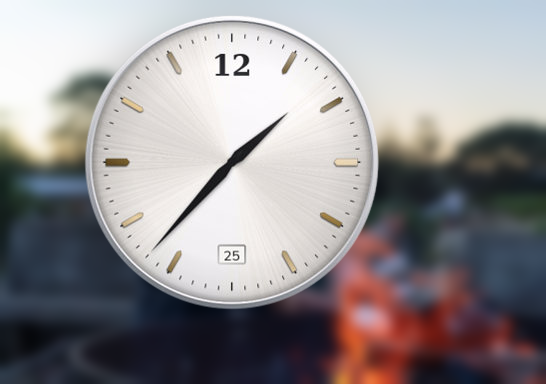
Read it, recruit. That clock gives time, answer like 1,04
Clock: 1,37
